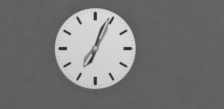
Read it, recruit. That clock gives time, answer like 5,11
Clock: 7,04
